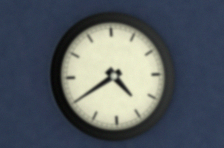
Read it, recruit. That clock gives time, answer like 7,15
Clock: 4,40
